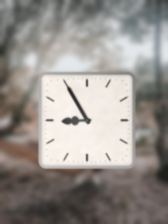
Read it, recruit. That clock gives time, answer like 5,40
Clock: 8,55
